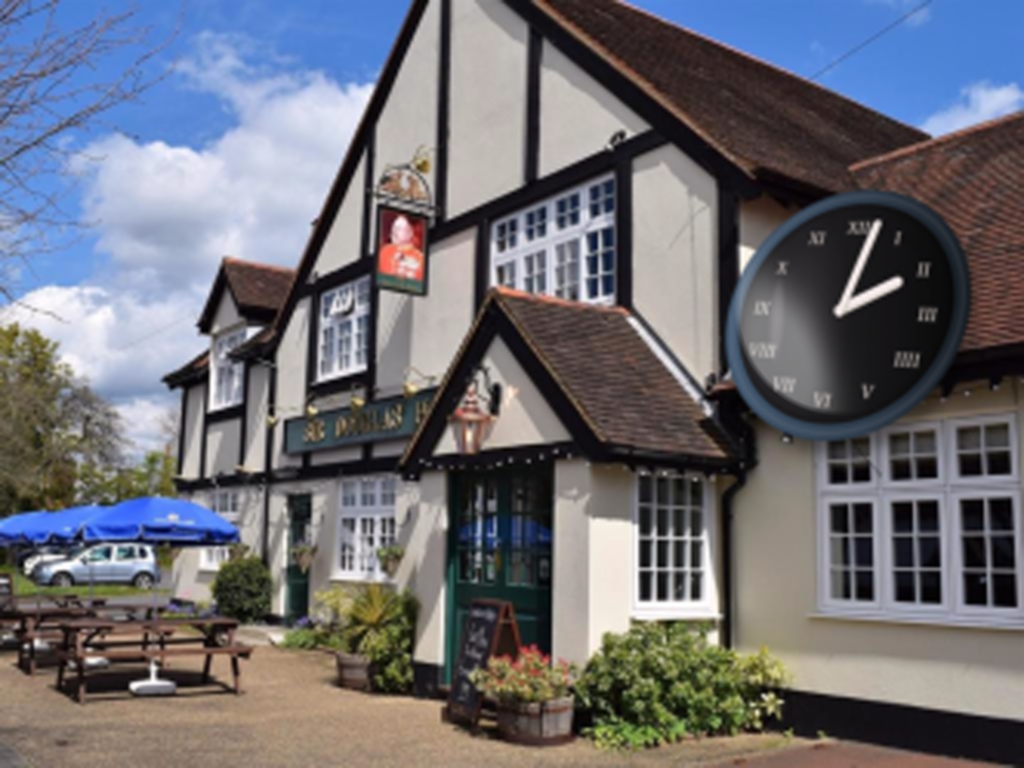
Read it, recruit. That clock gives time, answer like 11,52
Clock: 2,02
